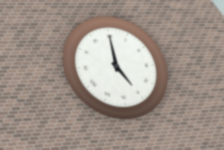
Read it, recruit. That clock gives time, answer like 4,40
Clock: 5,00
